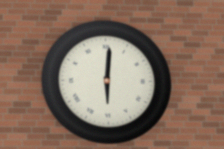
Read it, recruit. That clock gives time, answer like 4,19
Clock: 6,01
